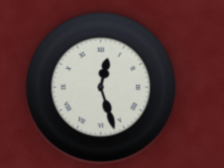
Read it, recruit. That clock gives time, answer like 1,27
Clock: 12,27
